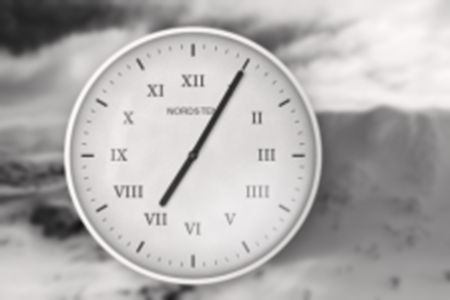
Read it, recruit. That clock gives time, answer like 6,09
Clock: 7,05
